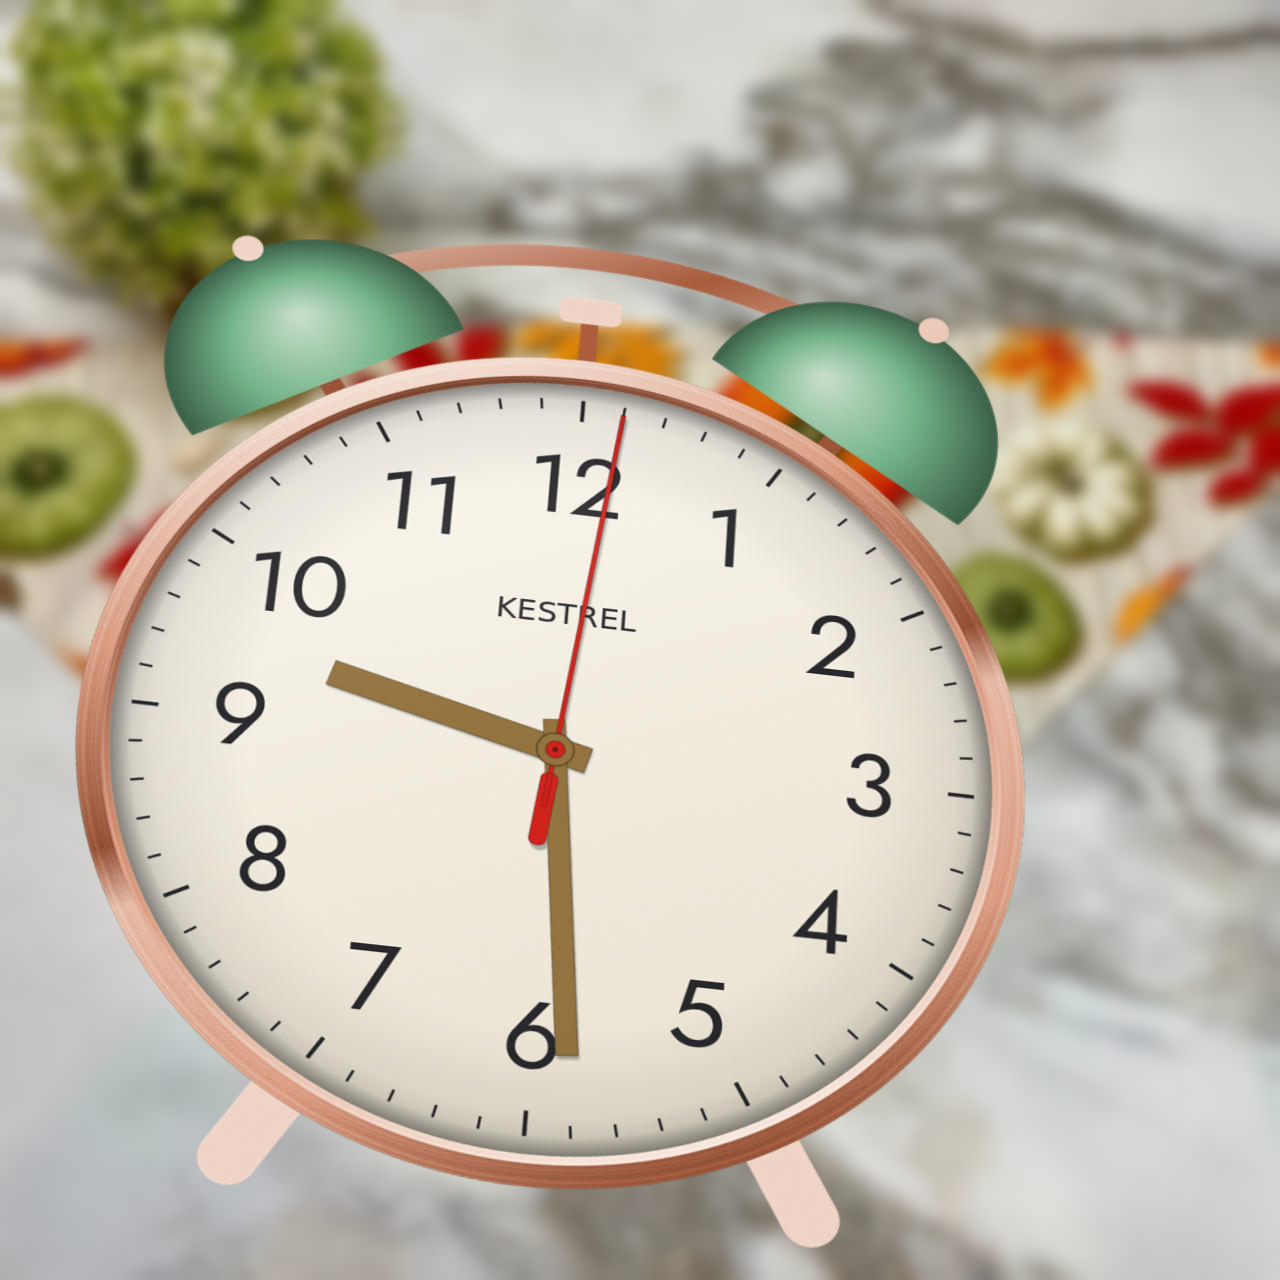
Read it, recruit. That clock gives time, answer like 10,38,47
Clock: 9,29,01
